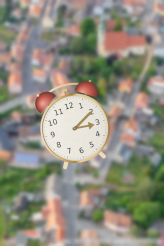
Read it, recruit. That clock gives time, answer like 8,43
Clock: 3,10
